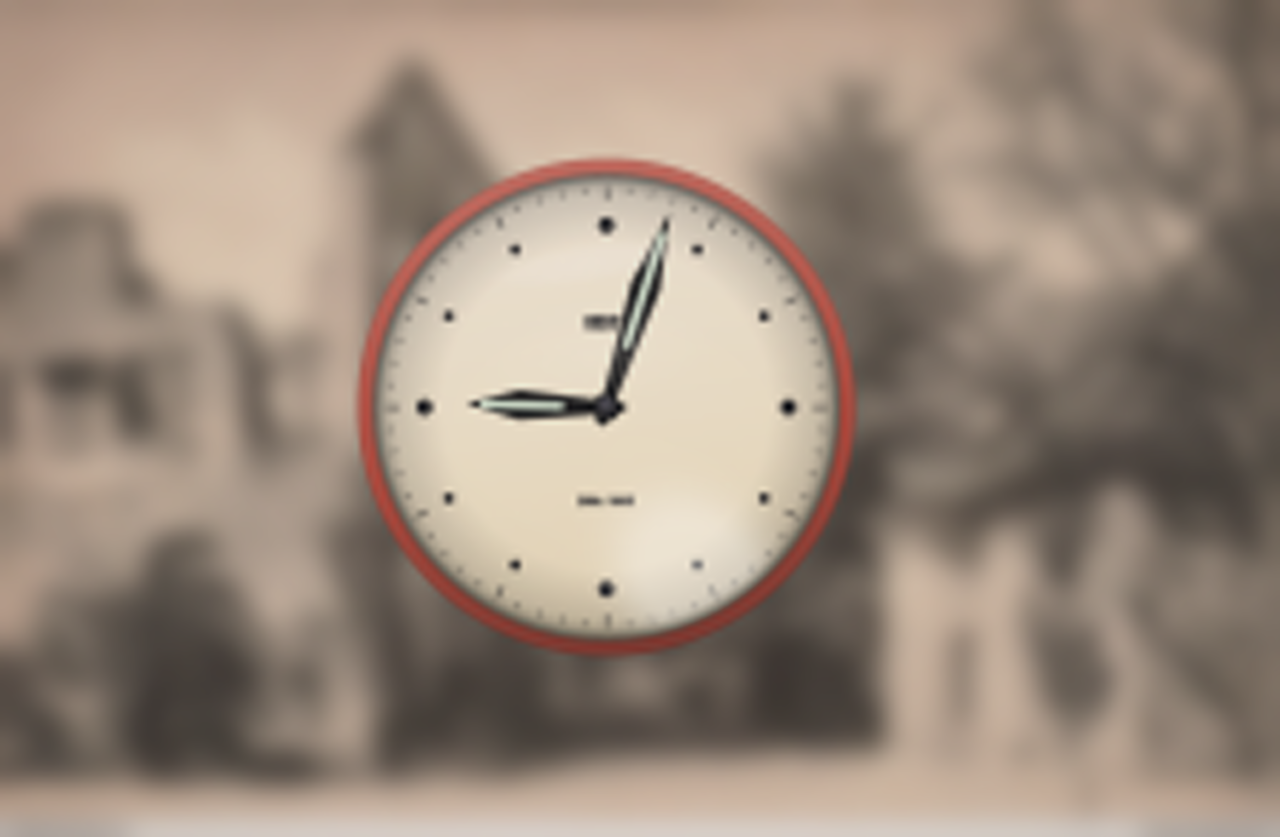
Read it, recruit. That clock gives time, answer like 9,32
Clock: 9,03
